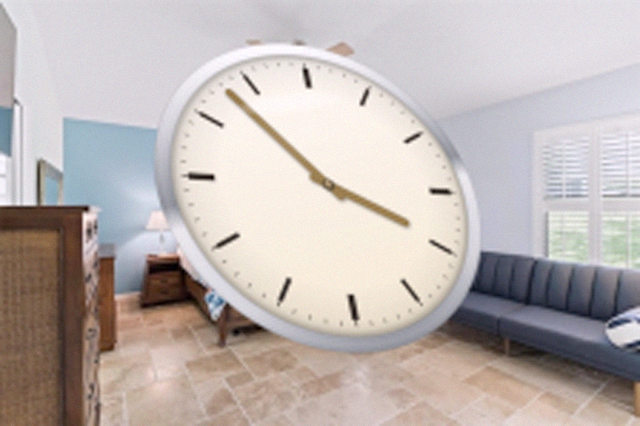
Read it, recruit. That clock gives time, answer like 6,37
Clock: 3,53
